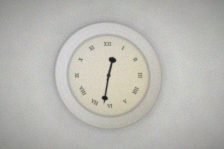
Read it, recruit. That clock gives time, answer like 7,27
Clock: 12,32
